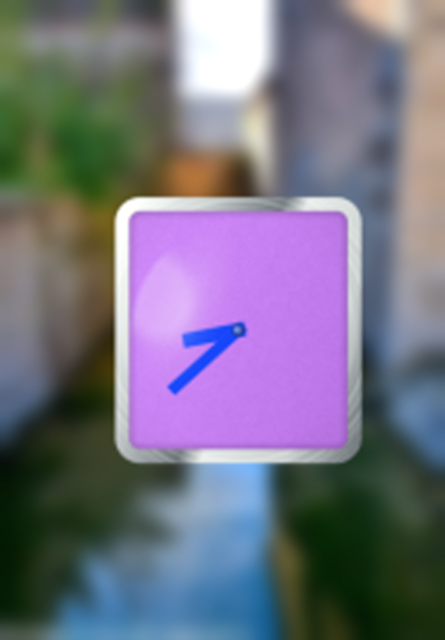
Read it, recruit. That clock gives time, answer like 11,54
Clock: 8,38
